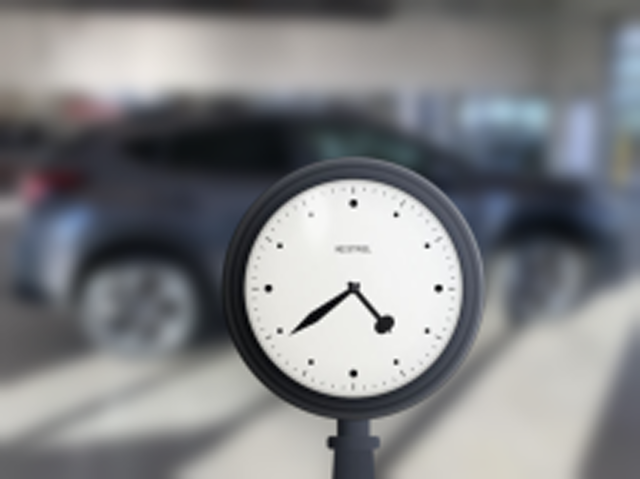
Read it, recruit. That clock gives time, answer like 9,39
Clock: 4,39
